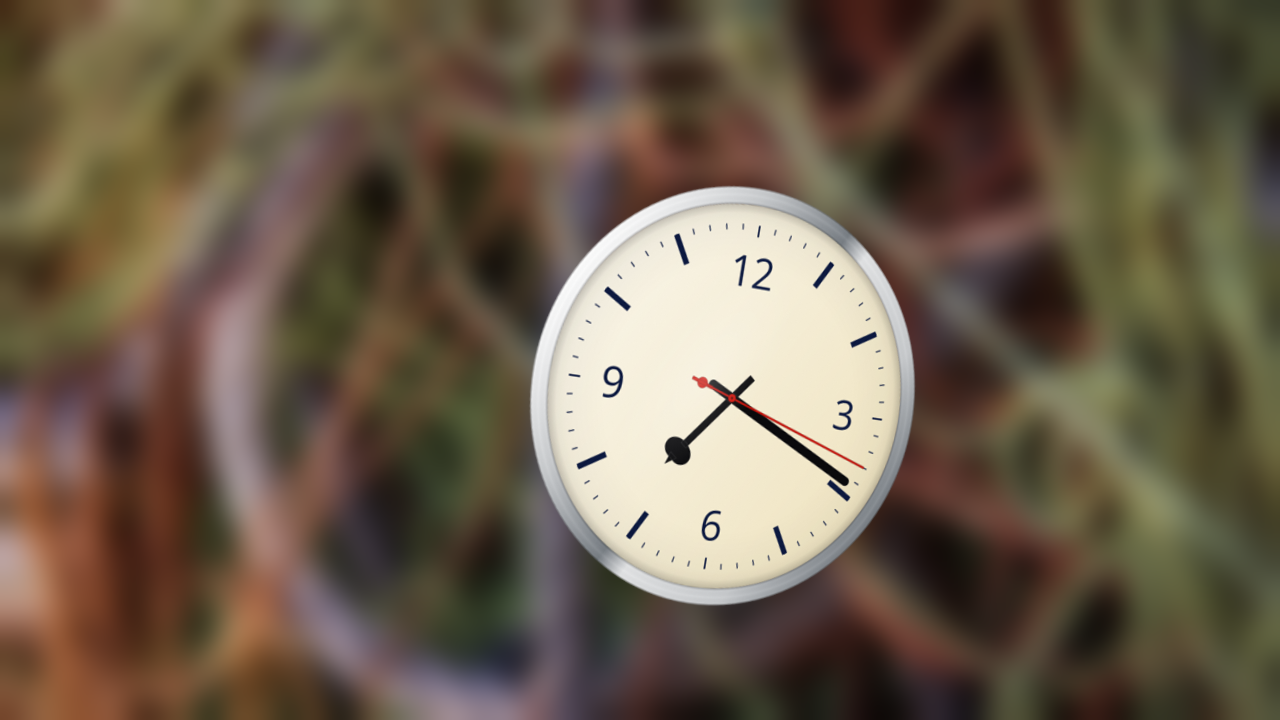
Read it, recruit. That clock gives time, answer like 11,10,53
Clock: 7,19,18
